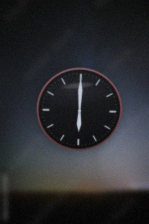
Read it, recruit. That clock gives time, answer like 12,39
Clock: 6,00
